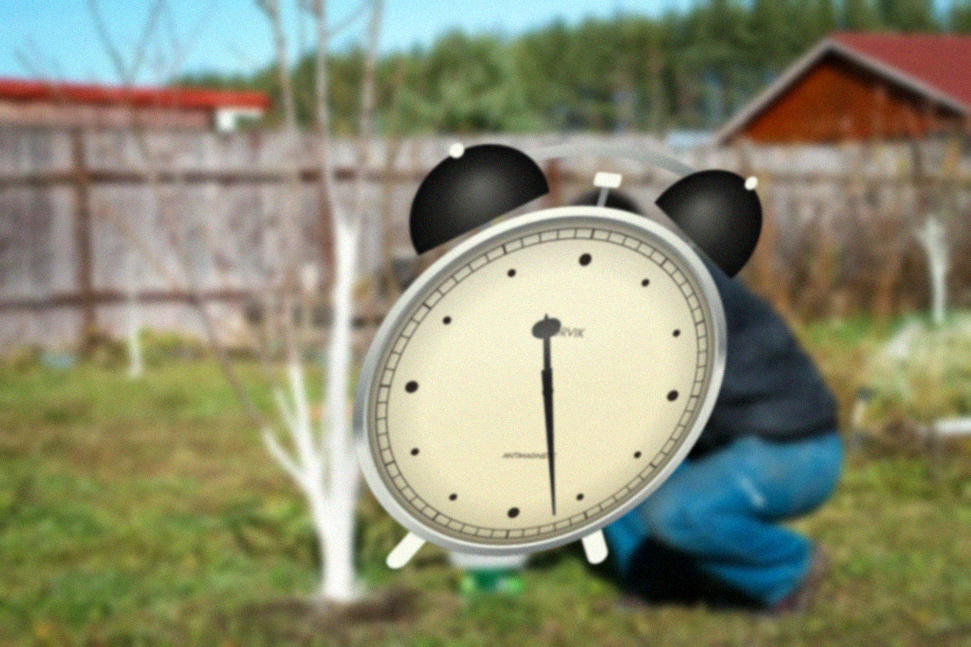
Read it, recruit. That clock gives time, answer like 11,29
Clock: 11,27
